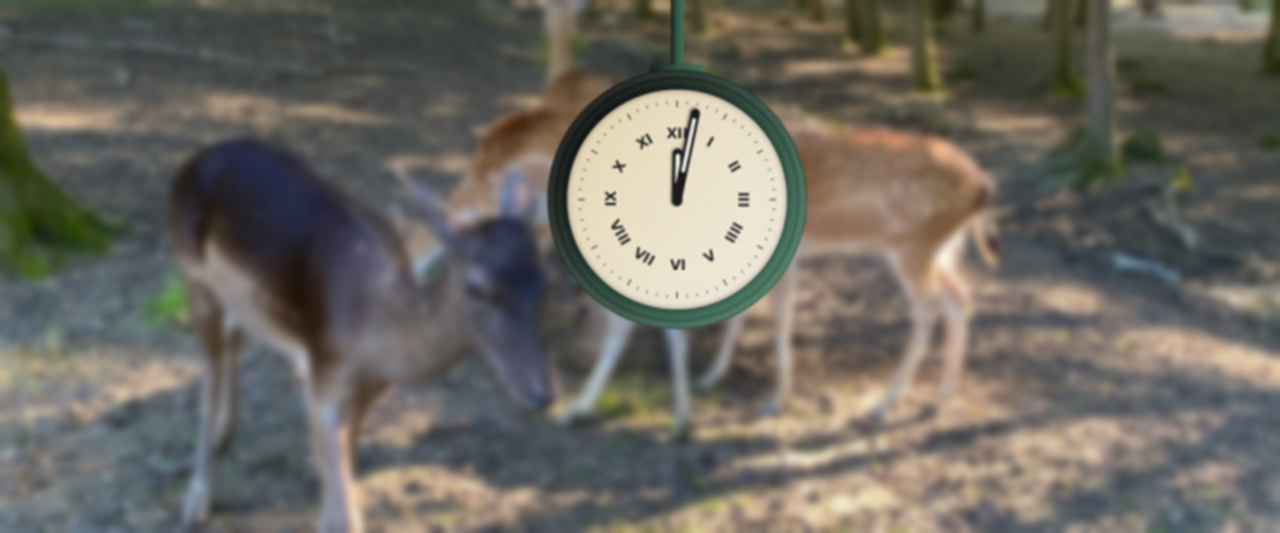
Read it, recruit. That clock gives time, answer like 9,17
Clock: 12,02
